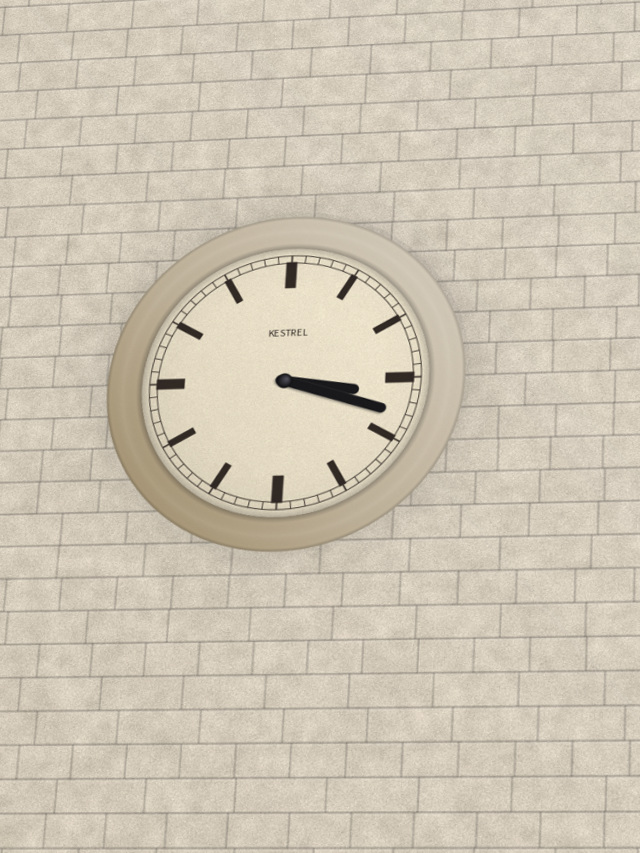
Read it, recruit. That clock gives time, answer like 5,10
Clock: 3,18
